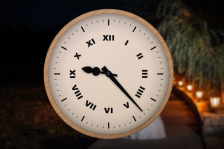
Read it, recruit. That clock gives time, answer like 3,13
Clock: 9,23
